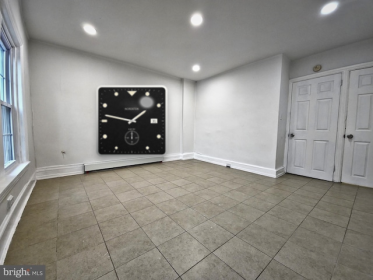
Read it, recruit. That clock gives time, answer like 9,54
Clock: 1,47
